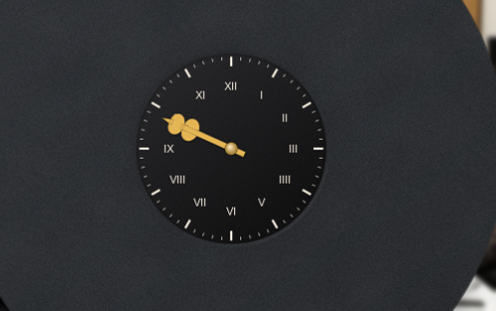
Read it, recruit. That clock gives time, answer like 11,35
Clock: 9,49
